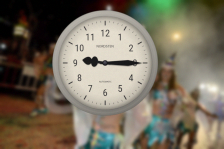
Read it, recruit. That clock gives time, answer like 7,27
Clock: 9,15
